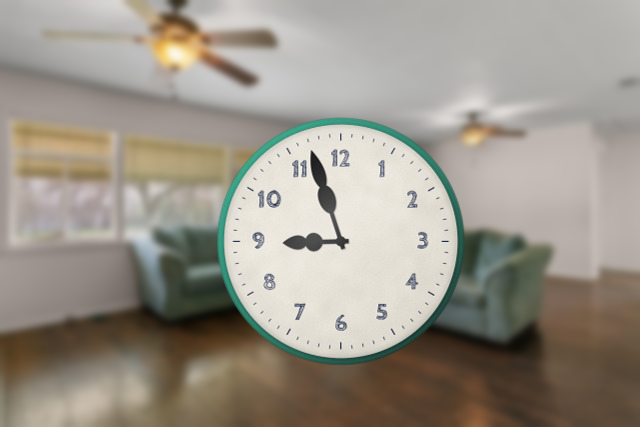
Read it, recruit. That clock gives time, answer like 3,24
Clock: 8,57
